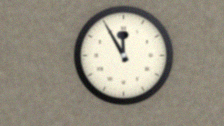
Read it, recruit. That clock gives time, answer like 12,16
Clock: 11,55
